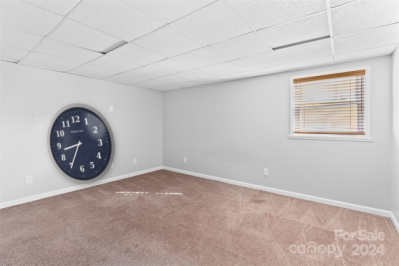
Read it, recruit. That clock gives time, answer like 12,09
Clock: 8,35
